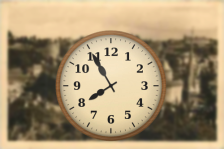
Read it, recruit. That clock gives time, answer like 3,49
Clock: 7,55
